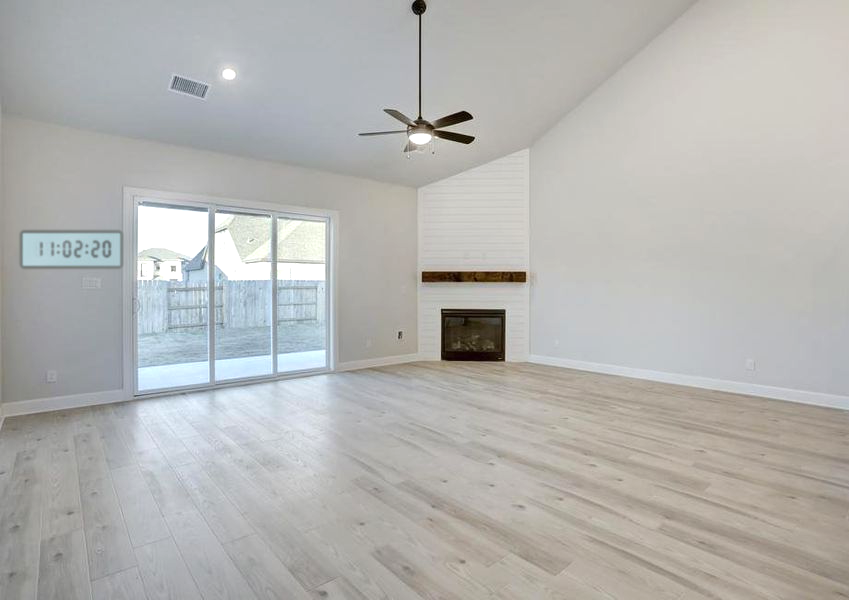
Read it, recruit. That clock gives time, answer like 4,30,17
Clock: 11,02,20
